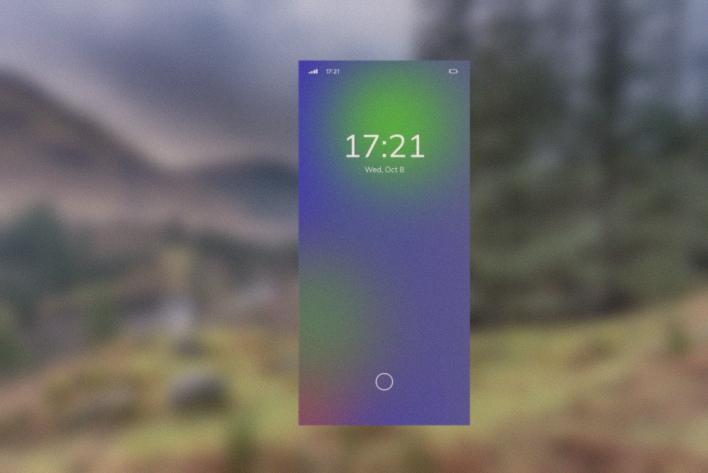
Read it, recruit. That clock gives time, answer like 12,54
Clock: 17,21
